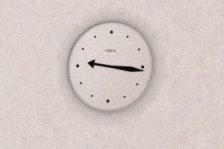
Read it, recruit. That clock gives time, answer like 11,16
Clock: 9,16
